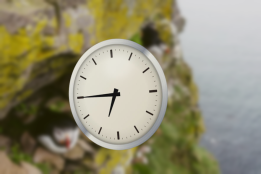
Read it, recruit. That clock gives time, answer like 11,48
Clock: 6,45
